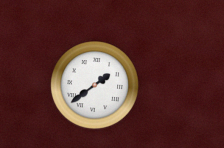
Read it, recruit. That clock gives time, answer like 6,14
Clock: 1,38
